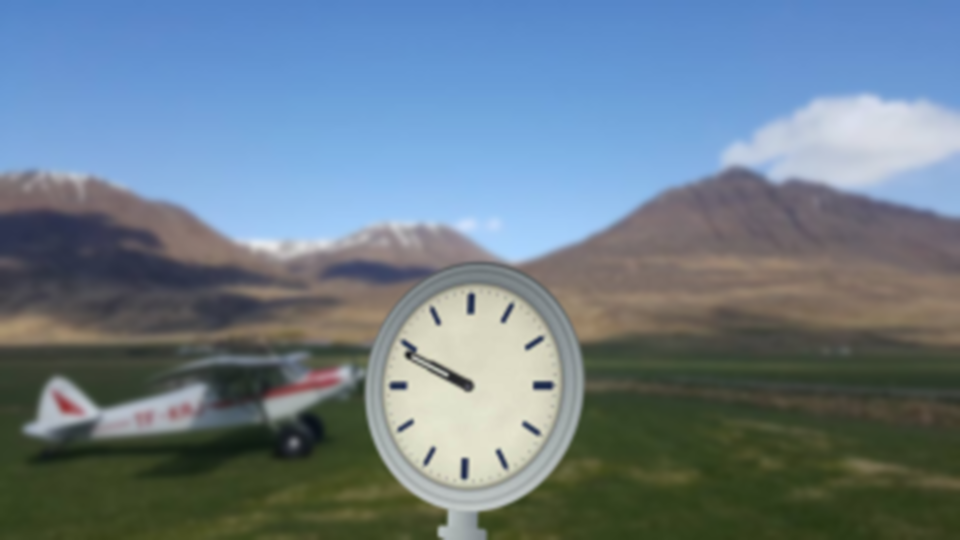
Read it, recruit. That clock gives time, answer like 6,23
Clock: 9,49
